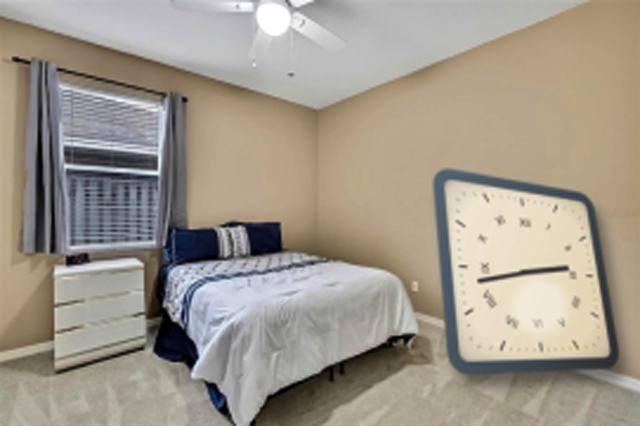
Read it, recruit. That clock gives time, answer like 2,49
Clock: 2,43
